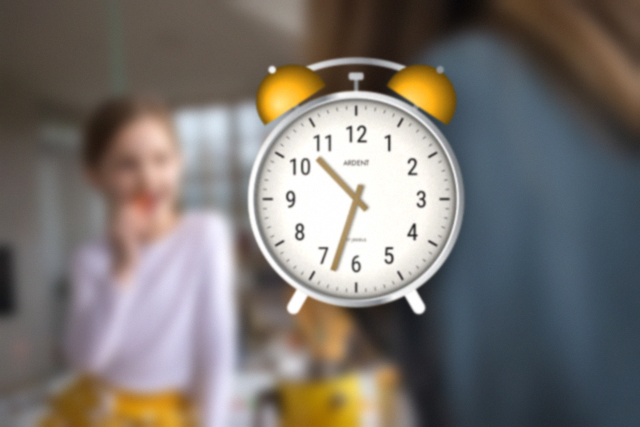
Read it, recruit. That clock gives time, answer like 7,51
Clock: 10,33
